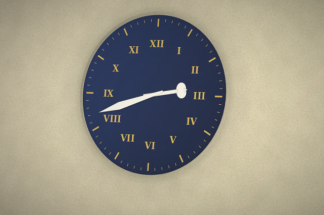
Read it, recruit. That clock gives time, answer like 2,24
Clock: 2,42
